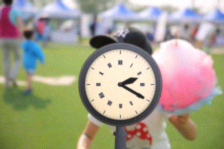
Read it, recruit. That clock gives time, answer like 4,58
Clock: 2,20
